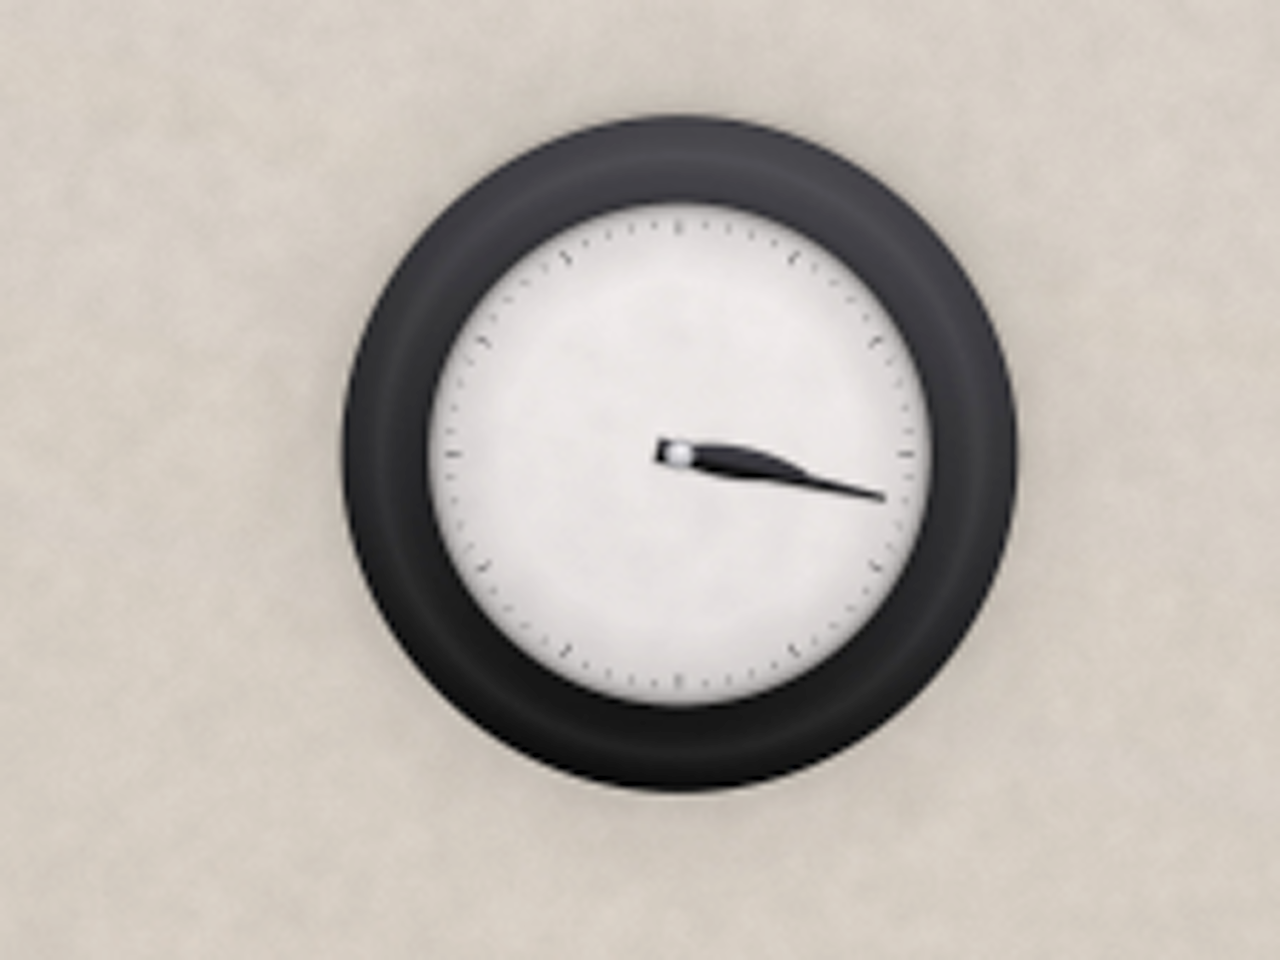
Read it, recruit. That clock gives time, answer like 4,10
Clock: 3,17
